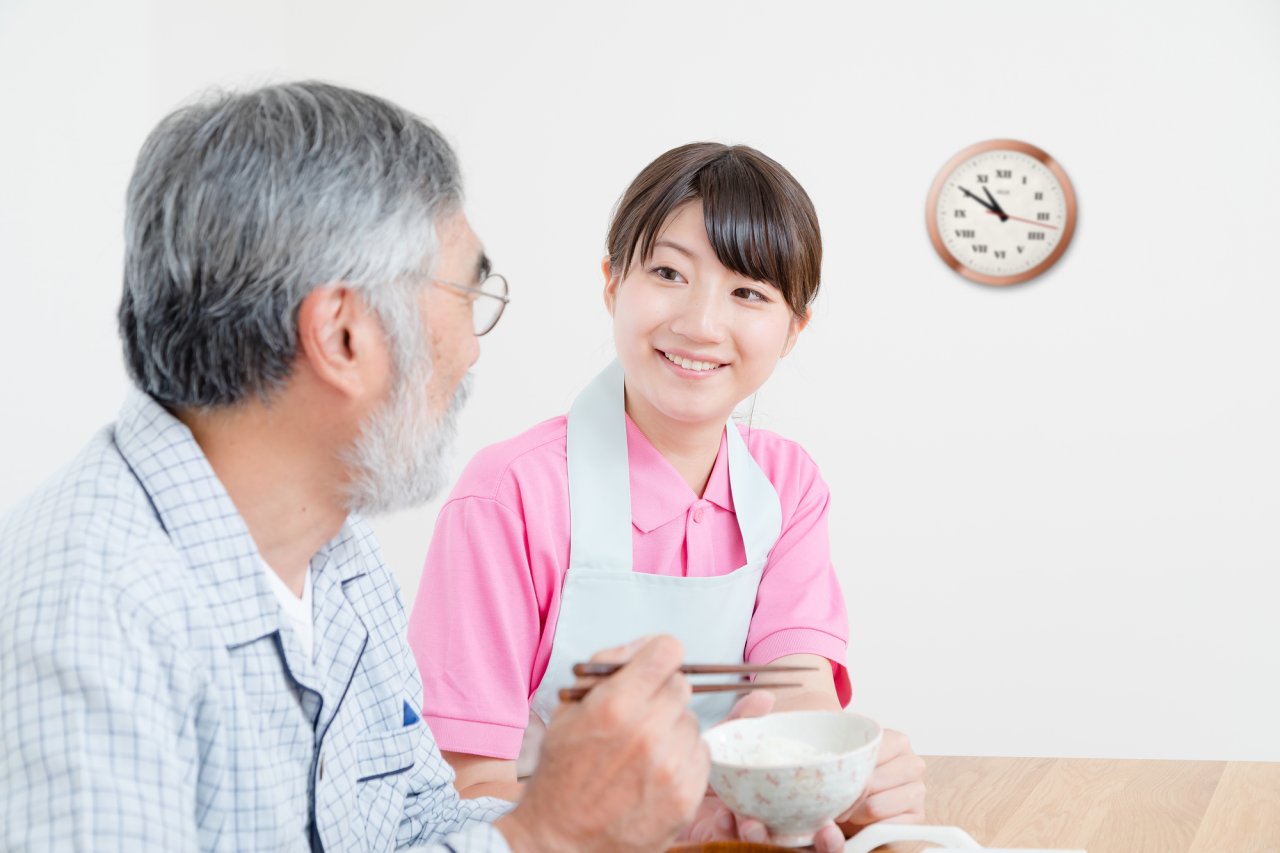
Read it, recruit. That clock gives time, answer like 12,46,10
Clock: 10,50,17
